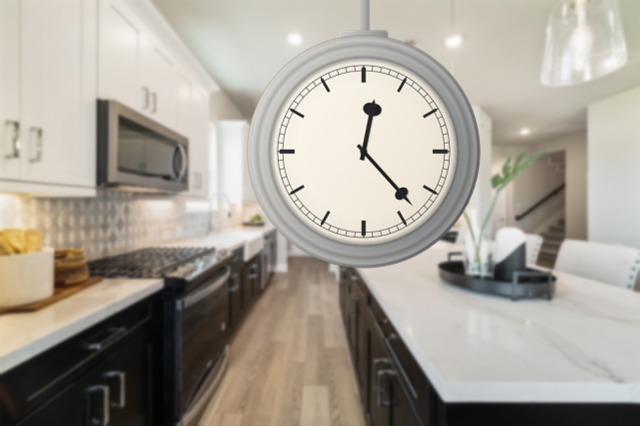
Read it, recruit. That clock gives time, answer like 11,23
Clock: 12,23
